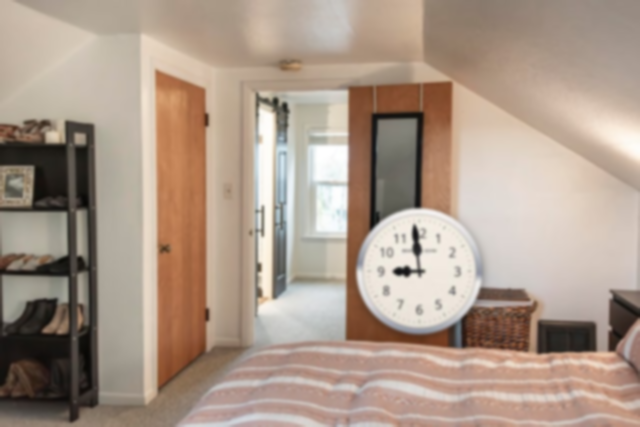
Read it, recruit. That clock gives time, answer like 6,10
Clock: 8,59
